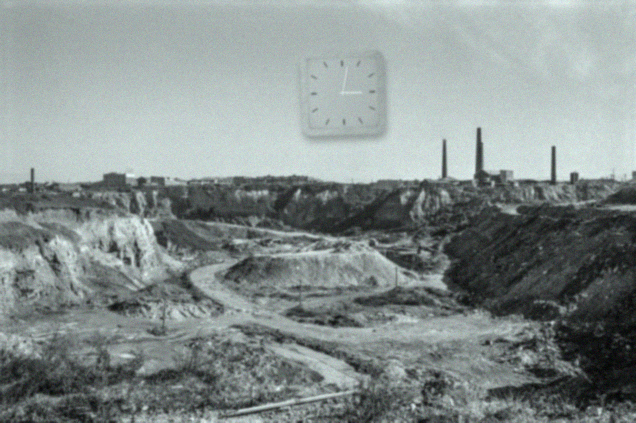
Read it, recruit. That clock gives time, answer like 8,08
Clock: 3,02
